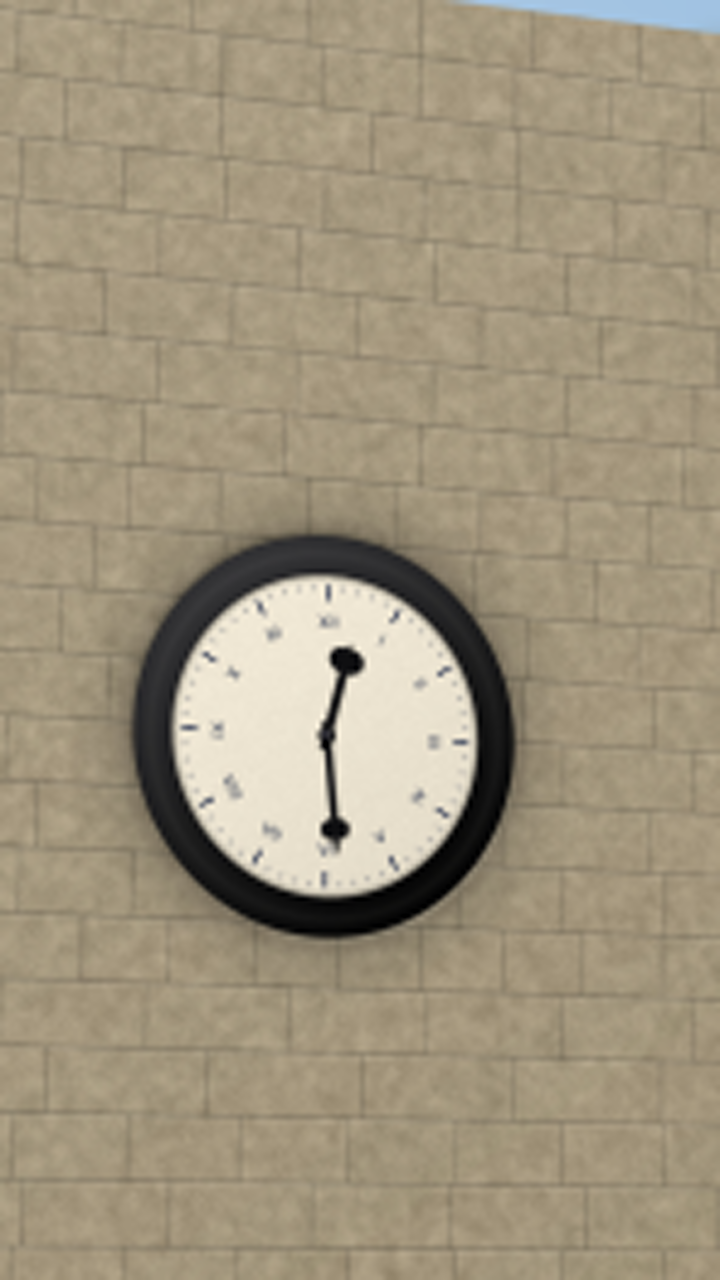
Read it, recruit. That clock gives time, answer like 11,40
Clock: 12,29
